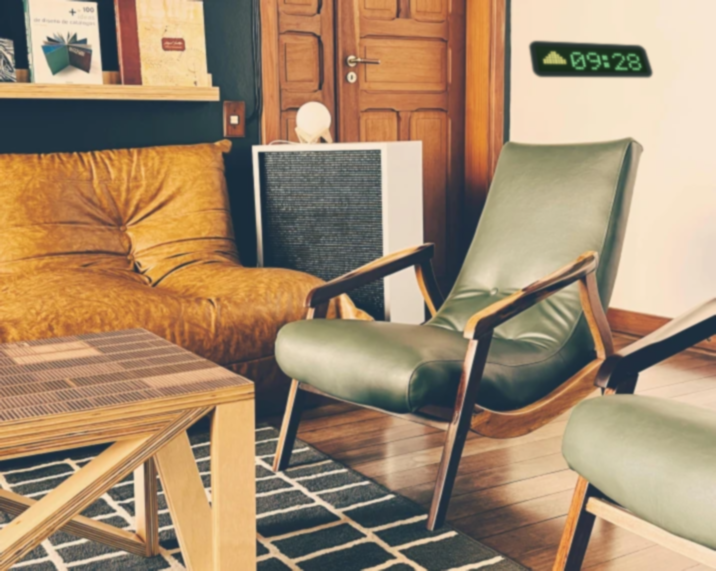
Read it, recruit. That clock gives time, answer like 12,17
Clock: 9,28
